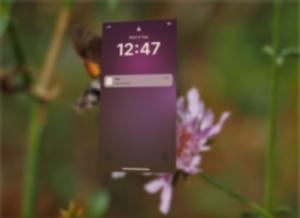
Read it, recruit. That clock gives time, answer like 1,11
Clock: 12,47
